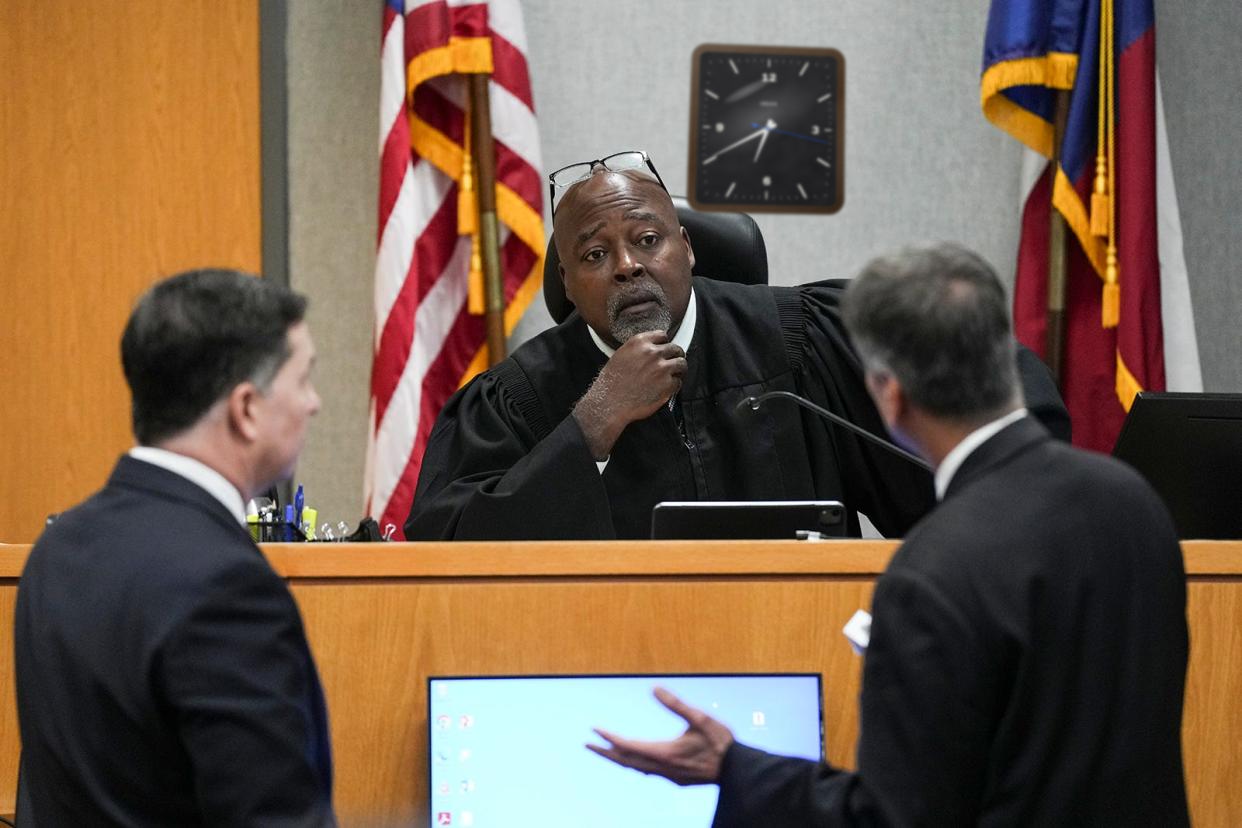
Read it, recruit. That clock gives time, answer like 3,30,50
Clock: 6,40,17
